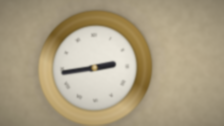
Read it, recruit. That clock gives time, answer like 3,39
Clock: 2,44
